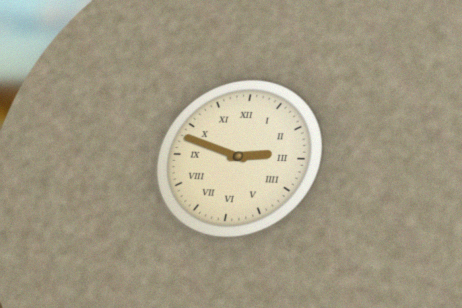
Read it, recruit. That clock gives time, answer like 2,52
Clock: 2,48
